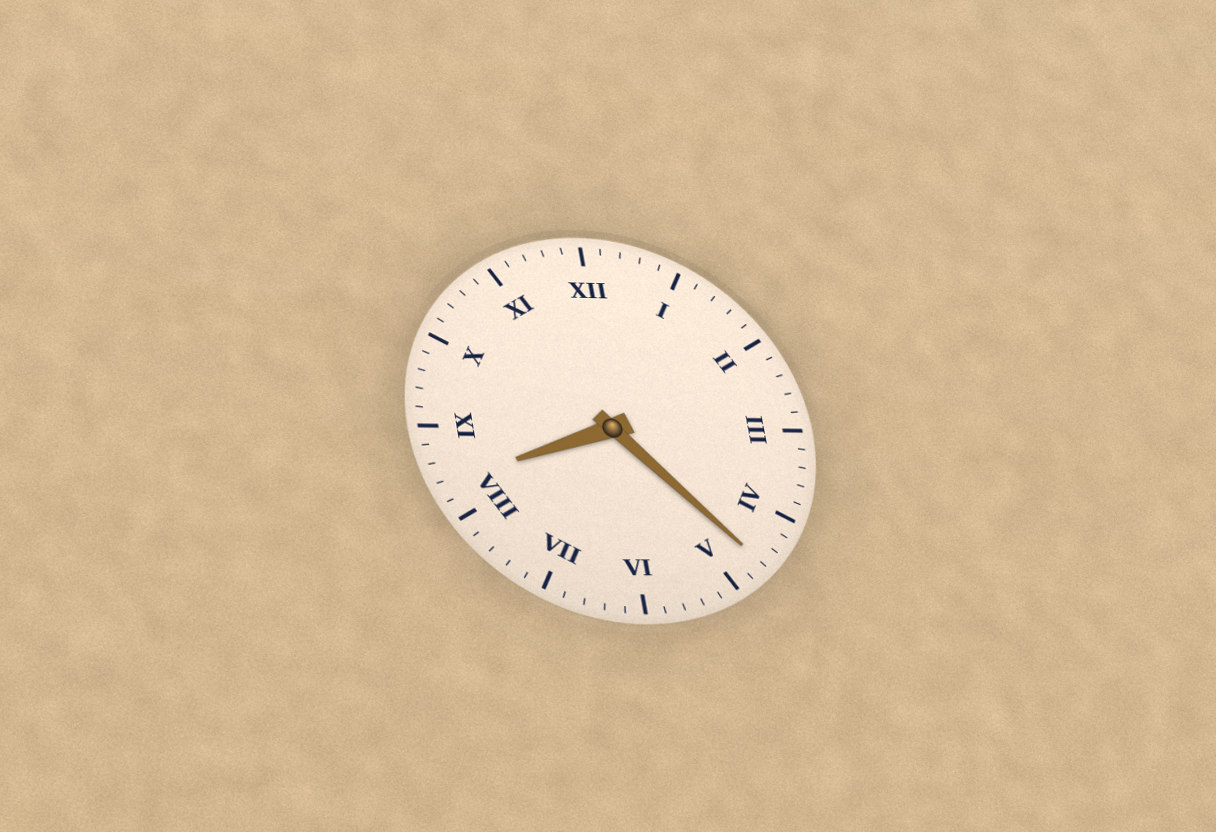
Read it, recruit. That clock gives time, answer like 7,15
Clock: 8,23
